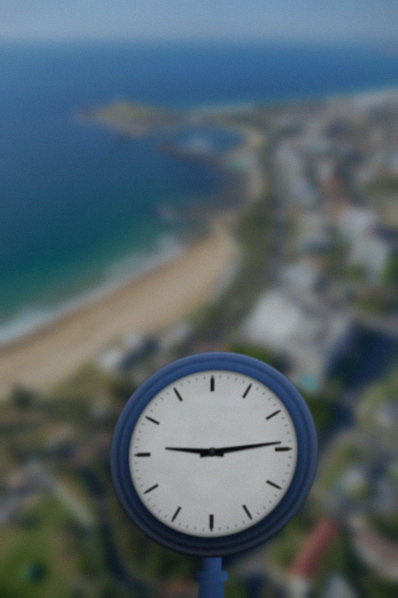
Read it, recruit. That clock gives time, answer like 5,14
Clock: 9,14
